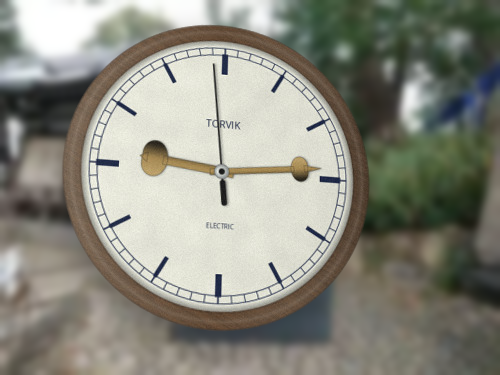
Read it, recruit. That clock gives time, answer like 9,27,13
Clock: 9,13,59
